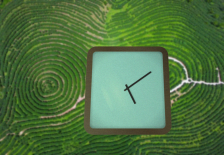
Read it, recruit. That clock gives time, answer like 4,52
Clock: 5,09
